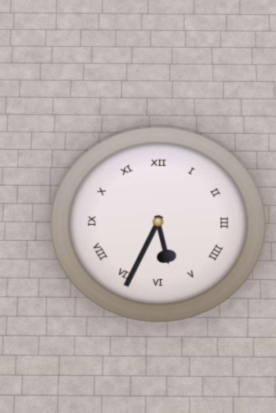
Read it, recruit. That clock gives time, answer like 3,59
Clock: 5,34
